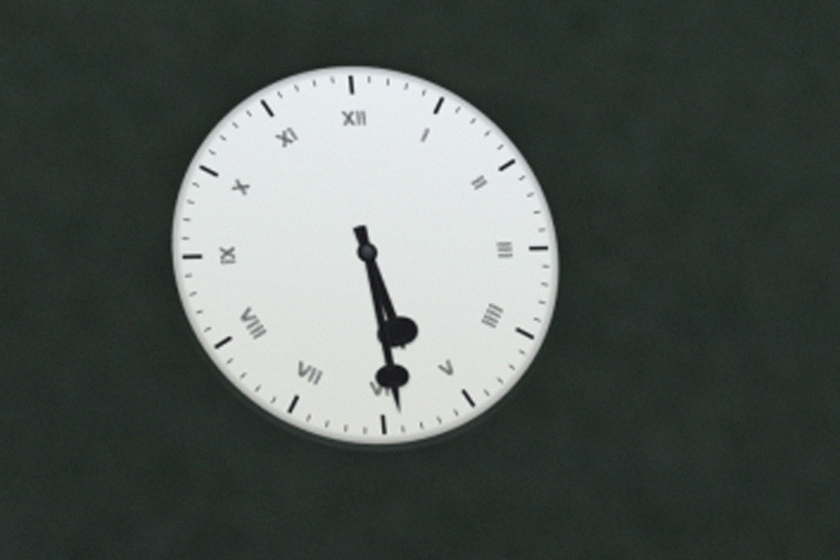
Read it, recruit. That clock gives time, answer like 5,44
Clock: 5,29
